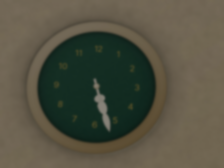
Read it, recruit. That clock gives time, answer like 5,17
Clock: 5,27
